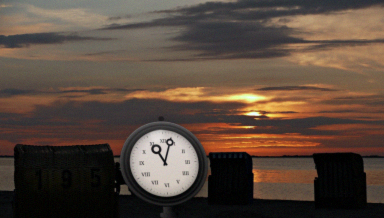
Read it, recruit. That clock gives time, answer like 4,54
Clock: 11,03
